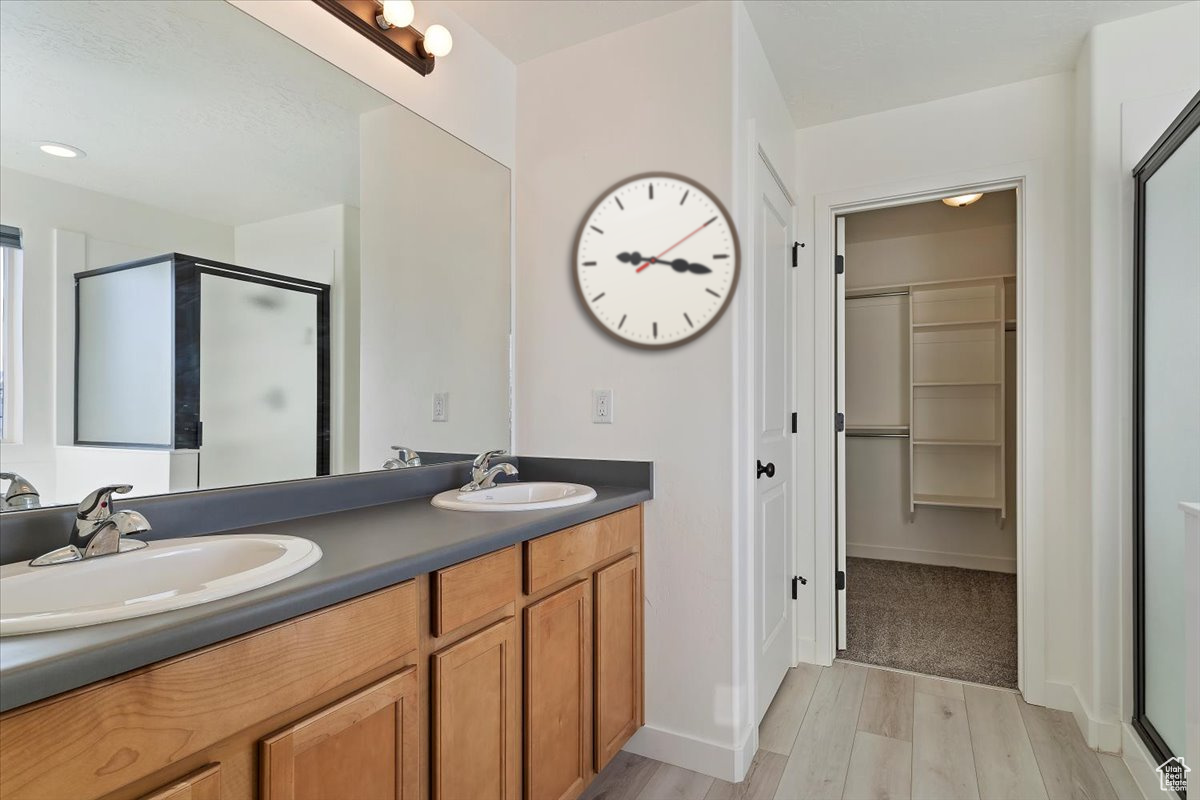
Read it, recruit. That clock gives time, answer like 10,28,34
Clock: 9,17,10
